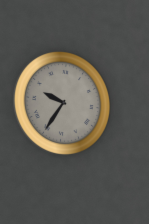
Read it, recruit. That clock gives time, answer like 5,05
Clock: 9,35
